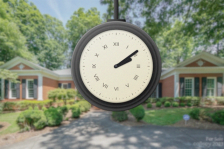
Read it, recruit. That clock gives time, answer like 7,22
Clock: 2,09
